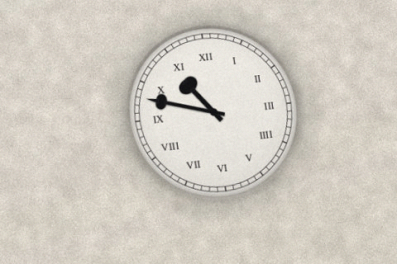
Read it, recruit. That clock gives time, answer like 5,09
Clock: 10,48
